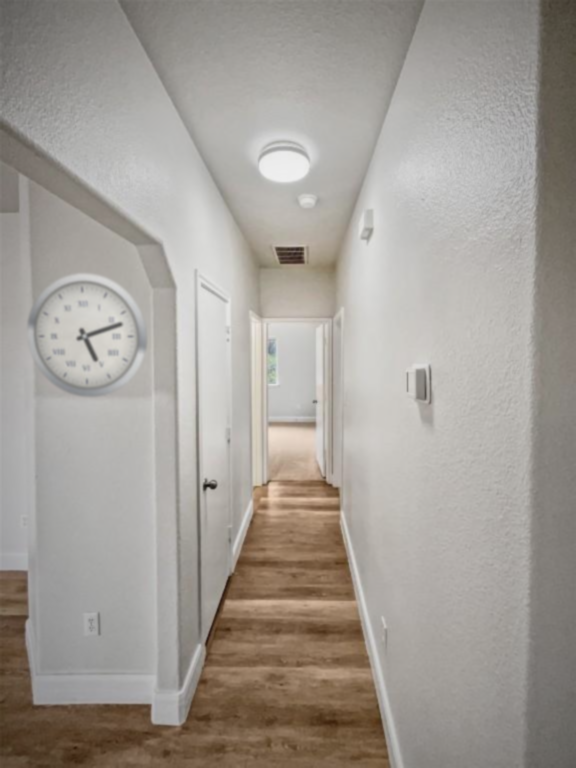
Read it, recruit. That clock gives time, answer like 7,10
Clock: 5,12
